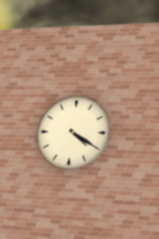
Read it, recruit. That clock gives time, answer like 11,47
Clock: 4,20
